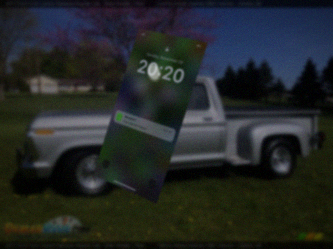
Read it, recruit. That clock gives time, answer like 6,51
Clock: 20,20
